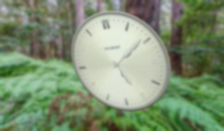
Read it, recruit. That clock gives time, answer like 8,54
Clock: 5,09
